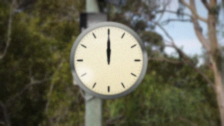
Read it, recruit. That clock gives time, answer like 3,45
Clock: 12,00
